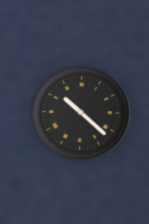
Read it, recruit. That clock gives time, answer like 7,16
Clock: 10,22
